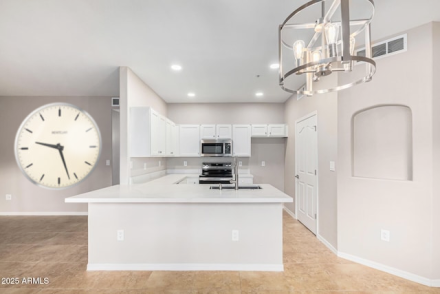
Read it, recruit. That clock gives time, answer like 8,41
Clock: 9,27
